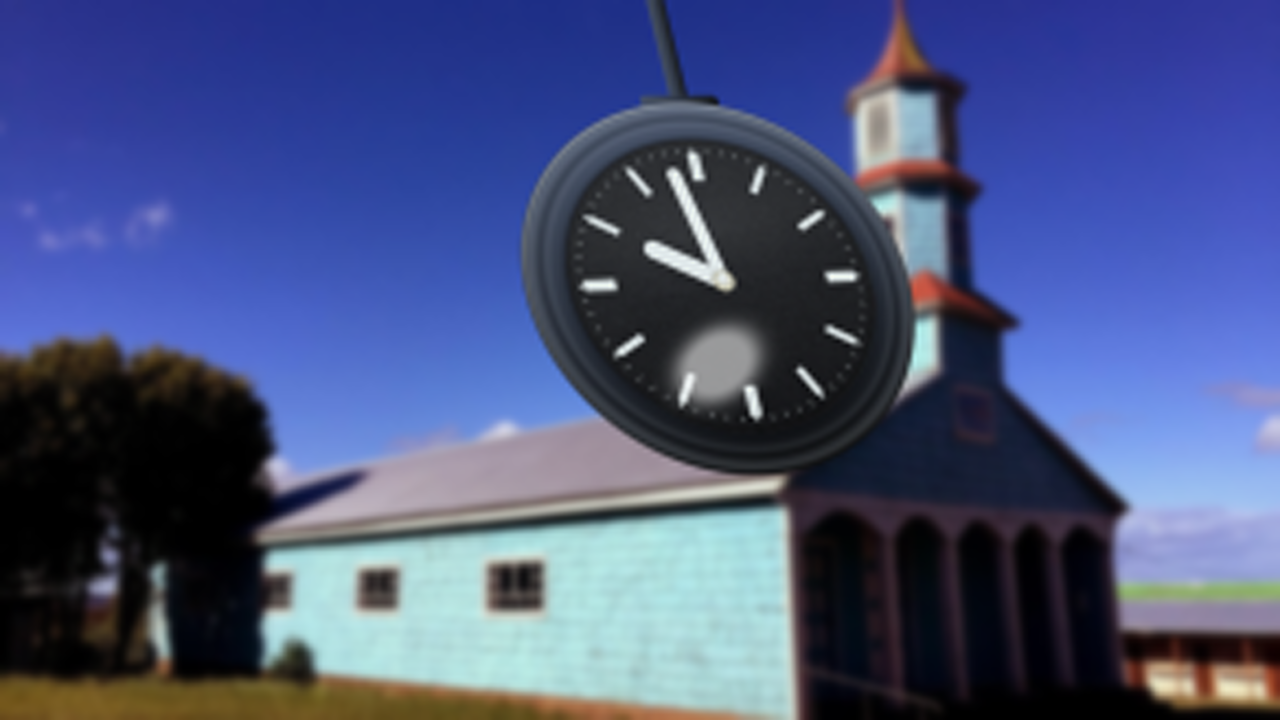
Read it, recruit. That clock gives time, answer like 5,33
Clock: 9,58
